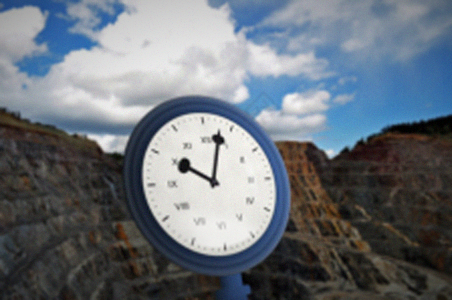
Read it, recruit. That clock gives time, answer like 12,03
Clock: 10,03
